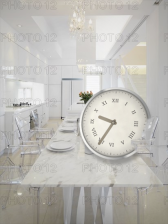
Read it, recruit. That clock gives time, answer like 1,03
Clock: 9,35
